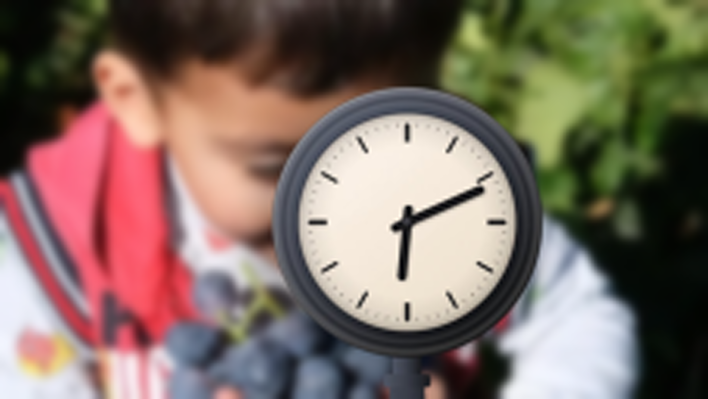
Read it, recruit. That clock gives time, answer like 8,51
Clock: 6,11
